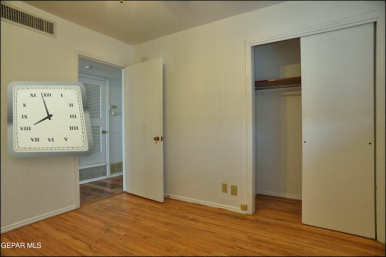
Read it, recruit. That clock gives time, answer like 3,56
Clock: 7,58
